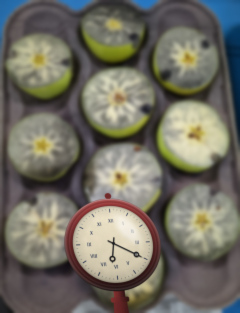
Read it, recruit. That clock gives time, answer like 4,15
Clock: 6,20
